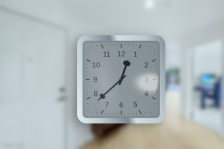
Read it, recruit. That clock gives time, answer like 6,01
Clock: 12,38
